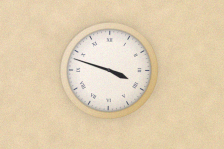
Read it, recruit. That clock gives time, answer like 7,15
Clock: 3,48
